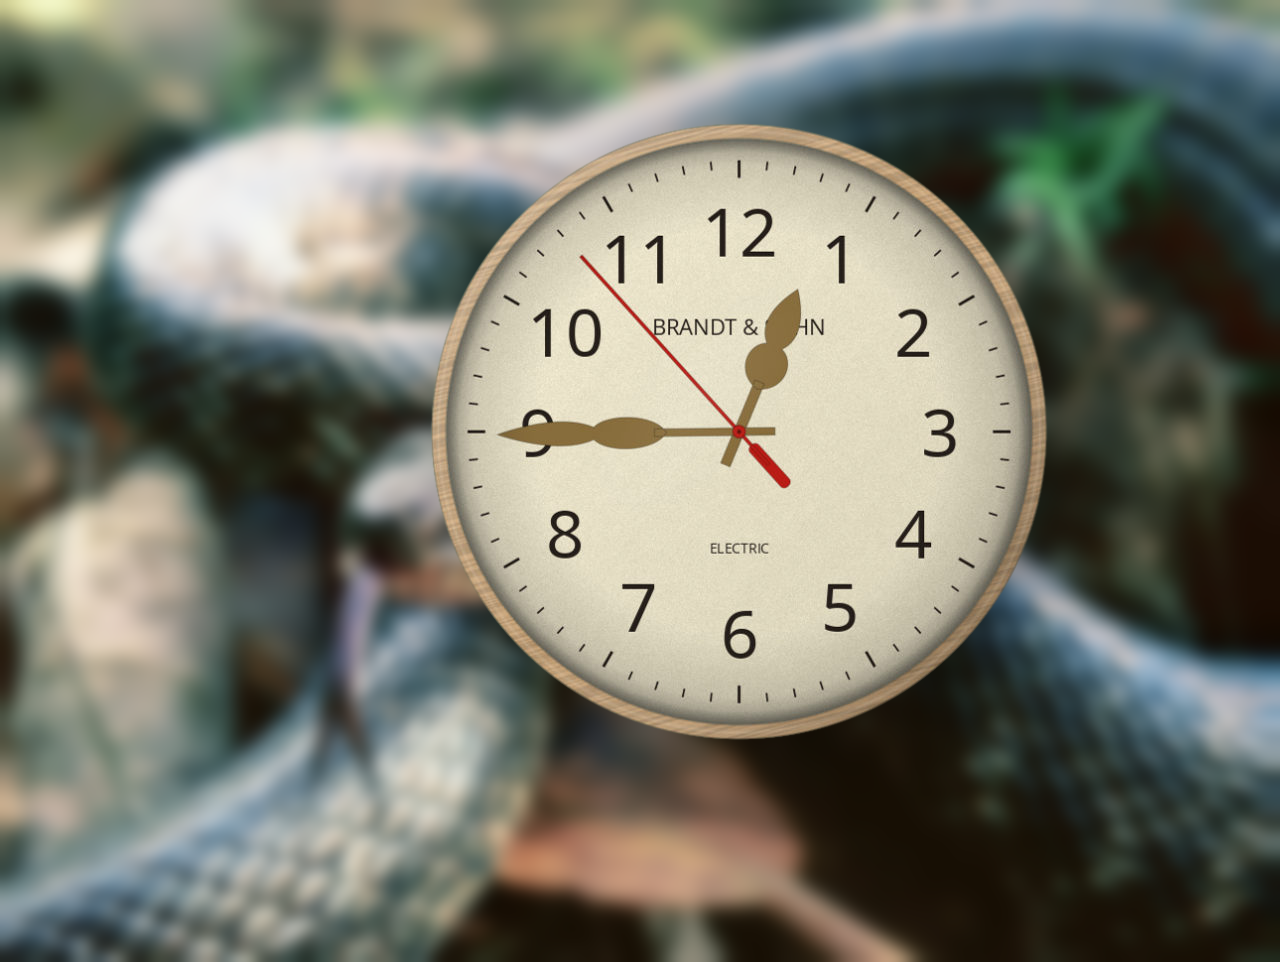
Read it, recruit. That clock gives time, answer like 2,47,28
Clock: 12,44,53
